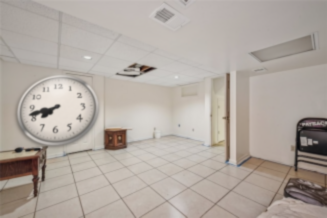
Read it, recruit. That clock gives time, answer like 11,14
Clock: 7,42
